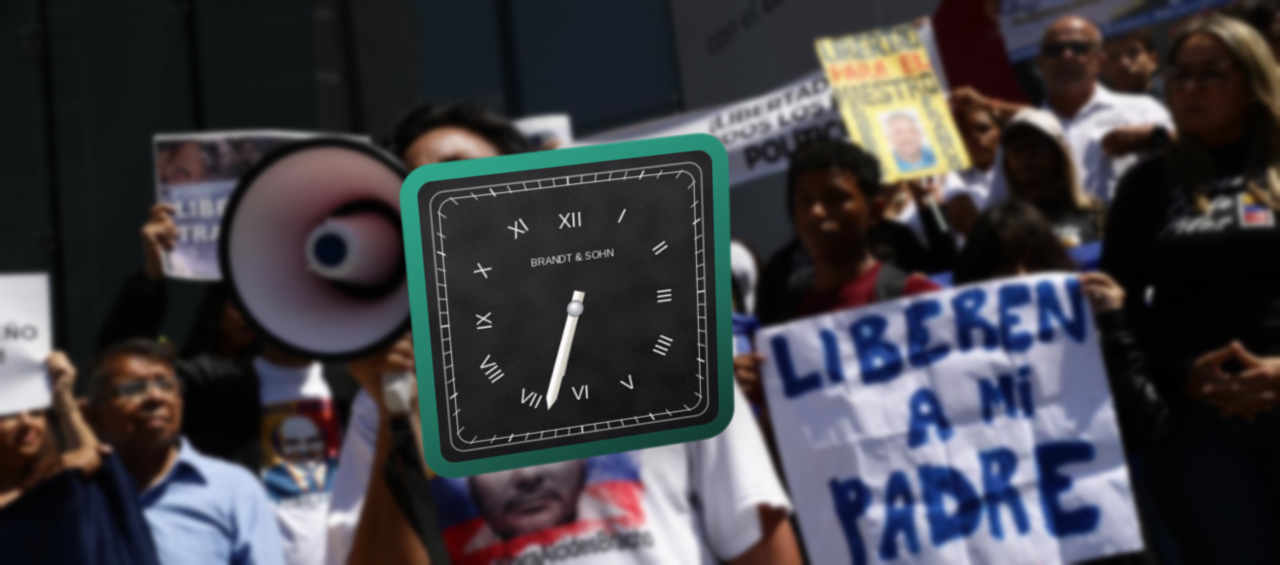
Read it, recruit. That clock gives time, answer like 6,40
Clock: 6,33
